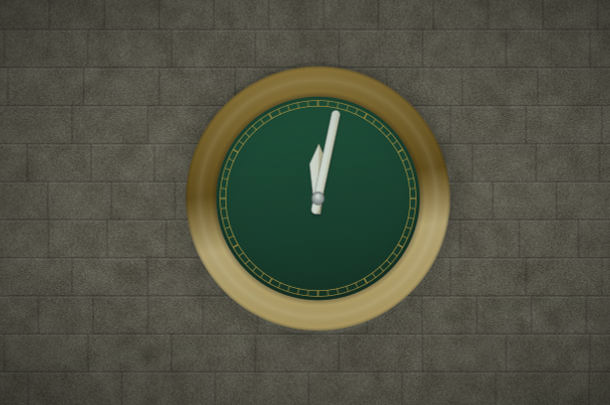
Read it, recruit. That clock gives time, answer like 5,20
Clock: 12,02
